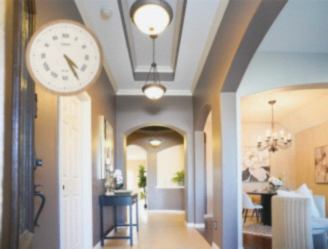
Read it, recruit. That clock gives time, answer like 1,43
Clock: 4,25
